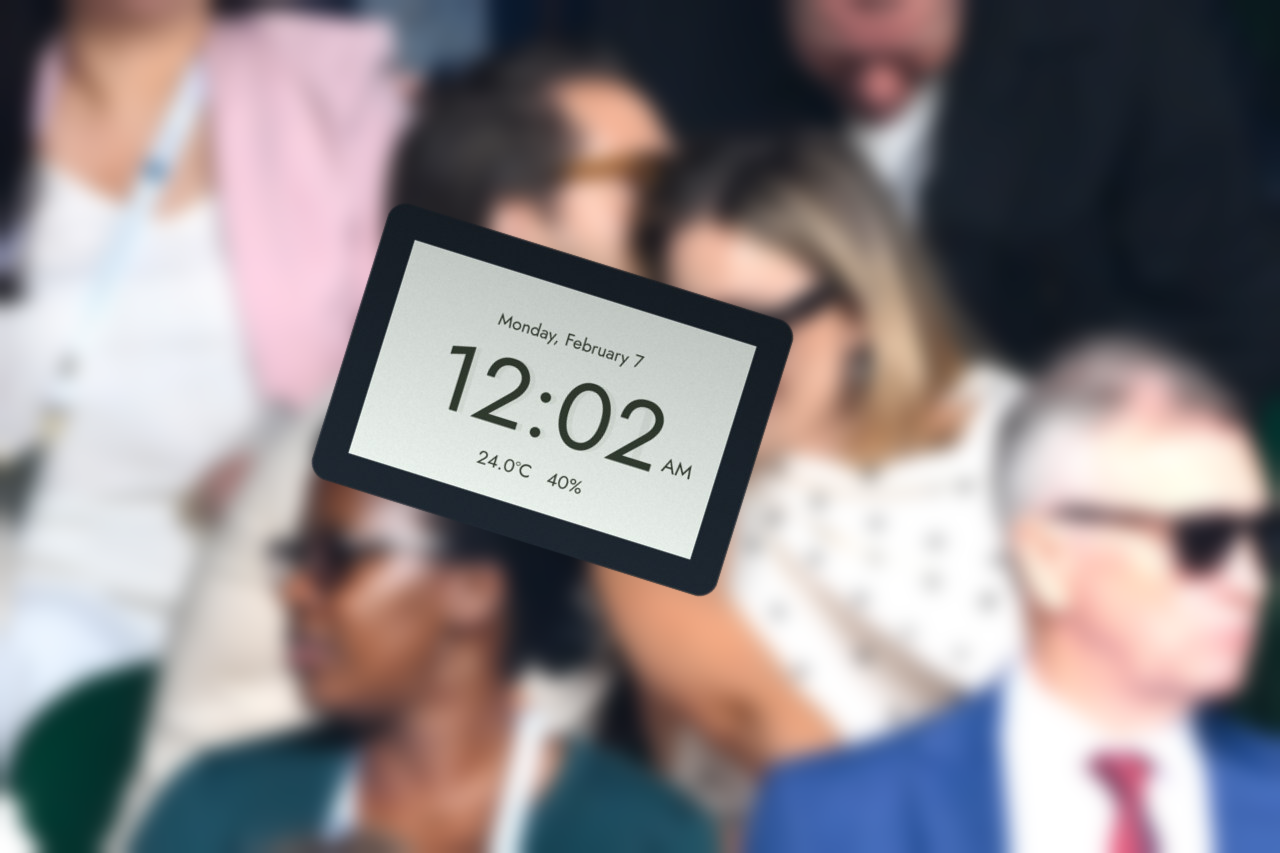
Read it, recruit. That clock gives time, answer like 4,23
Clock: 12,02
